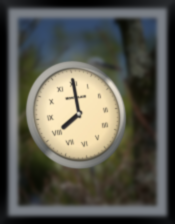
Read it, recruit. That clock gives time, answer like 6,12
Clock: 8,00
